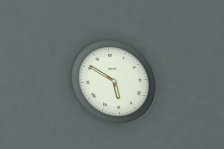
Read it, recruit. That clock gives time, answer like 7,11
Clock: 5,51
